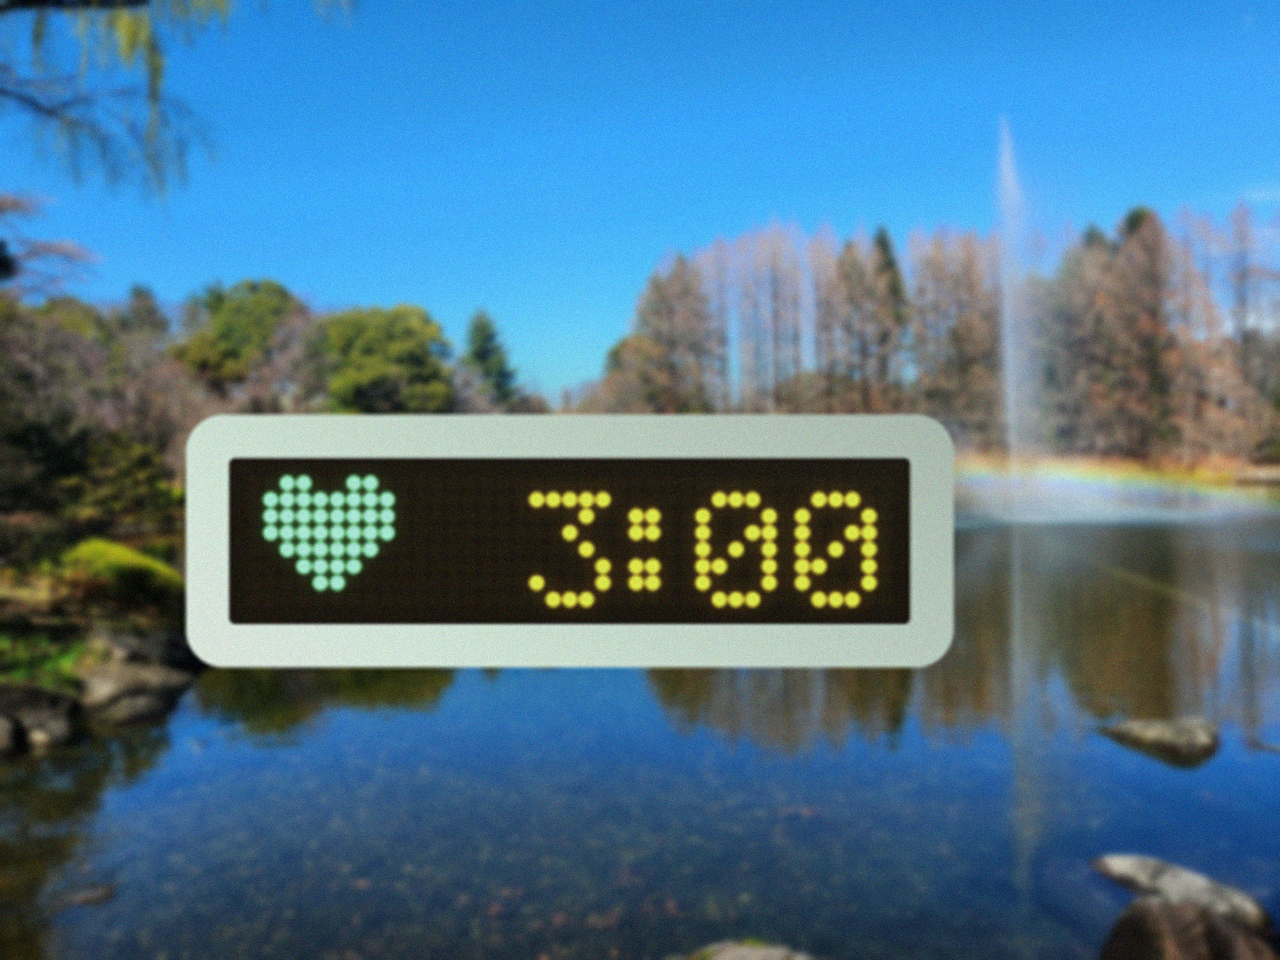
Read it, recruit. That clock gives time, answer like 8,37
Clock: 3,00
